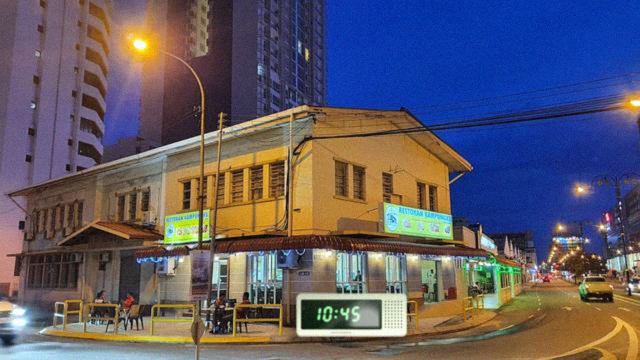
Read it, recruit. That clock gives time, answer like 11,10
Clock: 10,45
